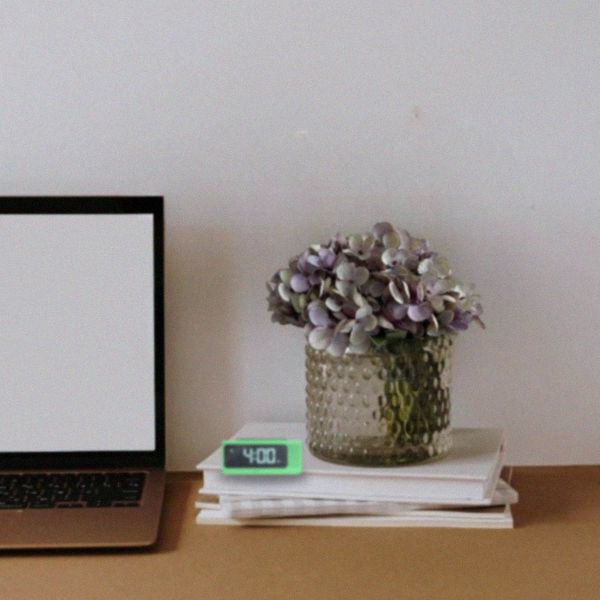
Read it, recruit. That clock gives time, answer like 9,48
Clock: 4,00
